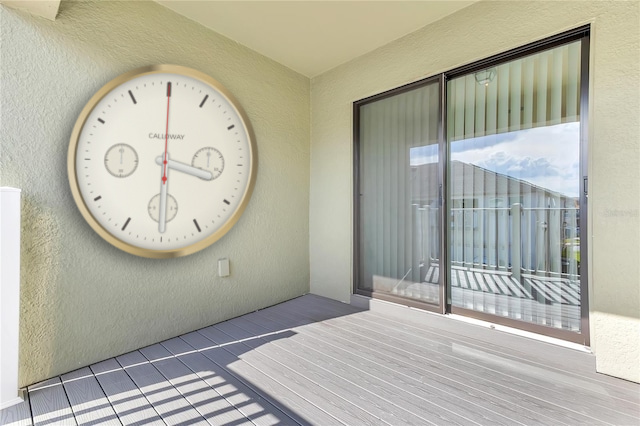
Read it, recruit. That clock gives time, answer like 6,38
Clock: 3,30
